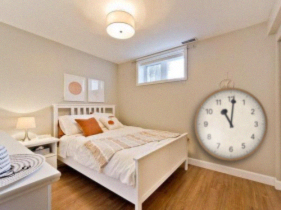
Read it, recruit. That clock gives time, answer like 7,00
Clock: 11,01
